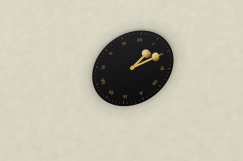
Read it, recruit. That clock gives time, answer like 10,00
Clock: 1,10
